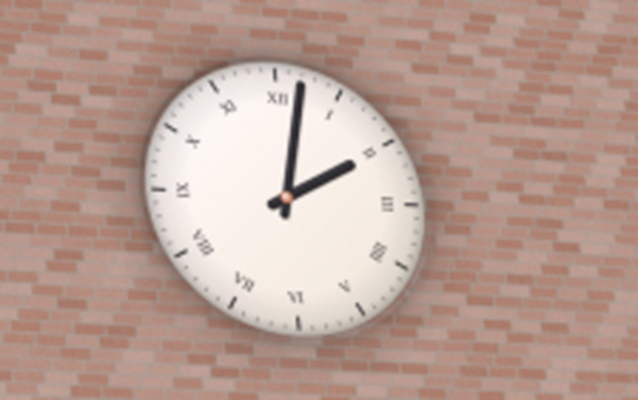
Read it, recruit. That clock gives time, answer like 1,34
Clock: 2,02
